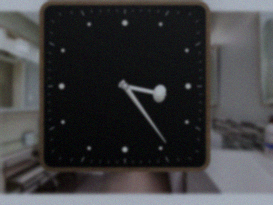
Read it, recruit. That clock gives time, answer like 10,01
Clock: 3,24
